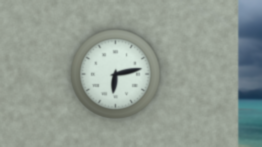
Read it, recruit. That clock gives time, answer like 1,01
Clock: 6,13
